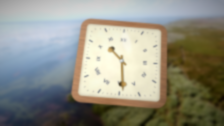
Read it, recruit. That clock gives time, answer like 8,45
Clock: 10,29
